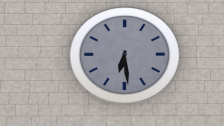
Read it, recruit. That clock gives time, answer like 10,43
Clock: 6,29
